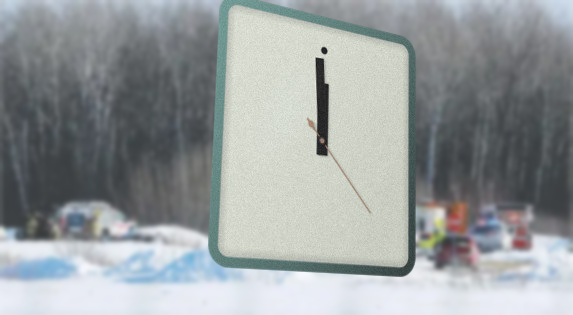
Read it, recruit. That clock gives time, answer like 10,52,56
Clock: 11,59,23
